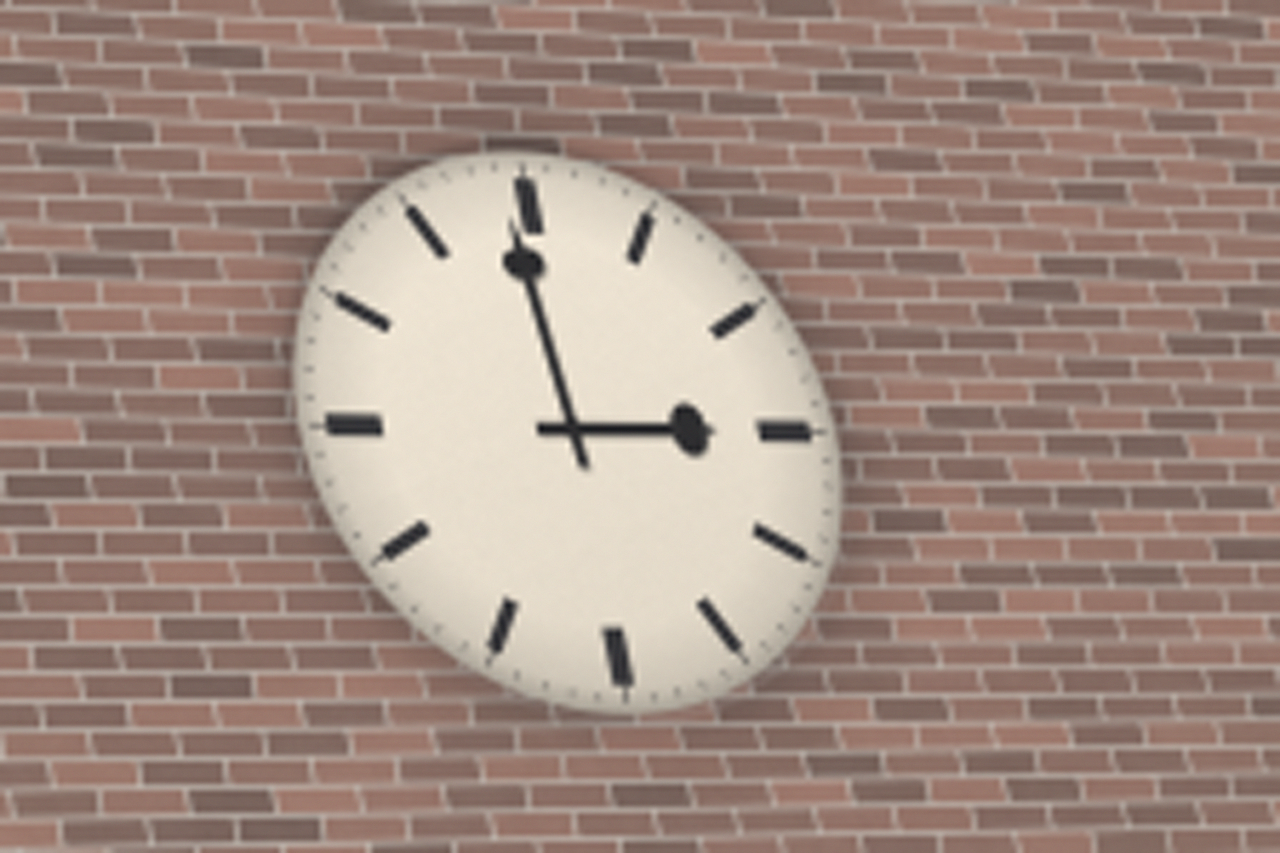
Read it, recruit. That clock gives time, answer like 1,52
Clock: 2,59
